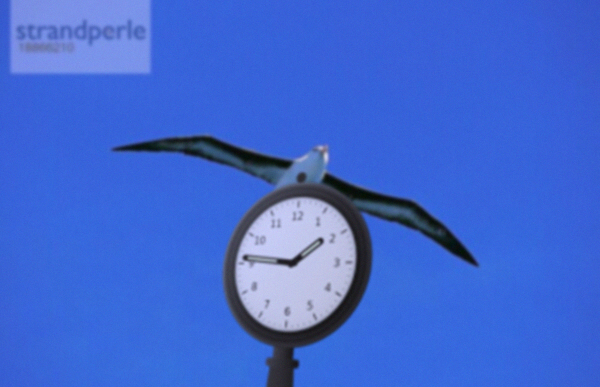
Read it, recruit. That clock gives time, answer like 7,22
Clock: 1,46
